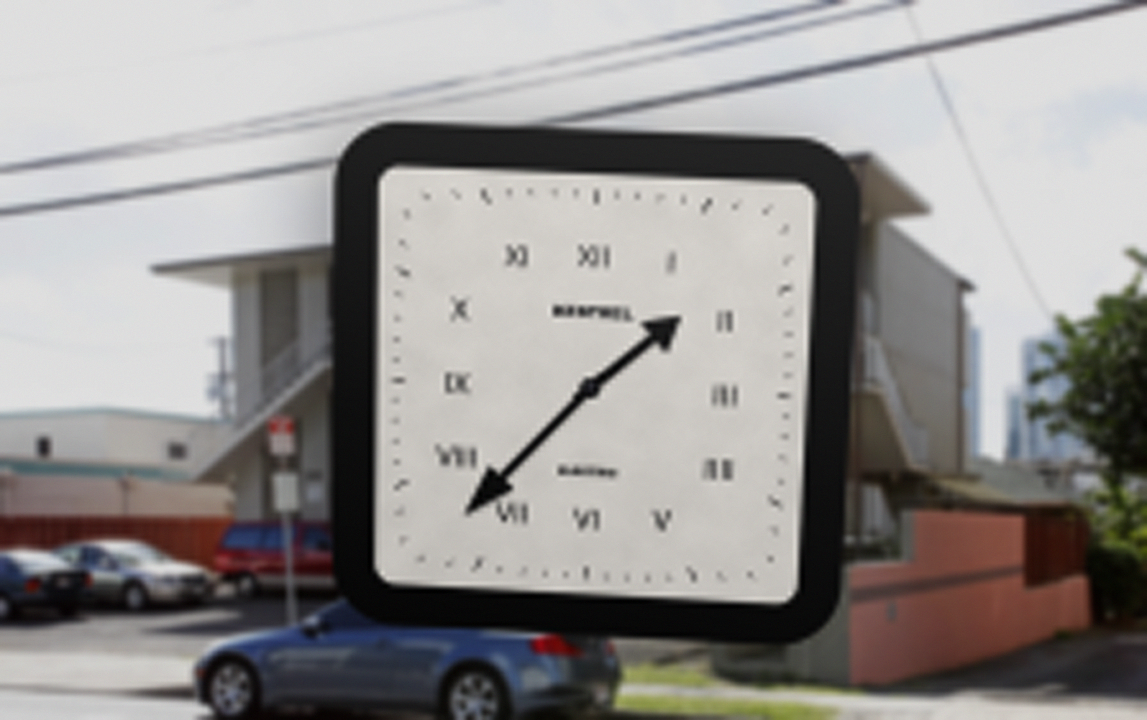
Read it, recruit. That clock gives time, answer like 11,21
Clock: 1,37
